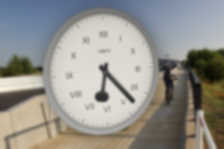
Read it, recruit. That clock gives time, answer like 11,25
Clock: 6,23
